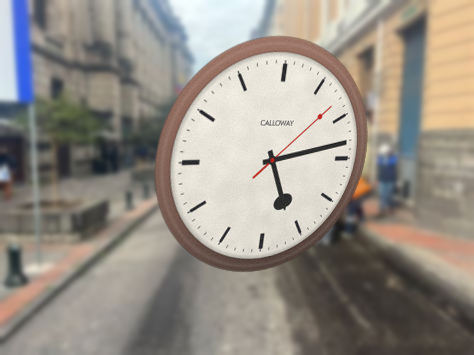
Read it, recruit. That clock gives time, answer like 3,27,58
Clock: 5,13,08
